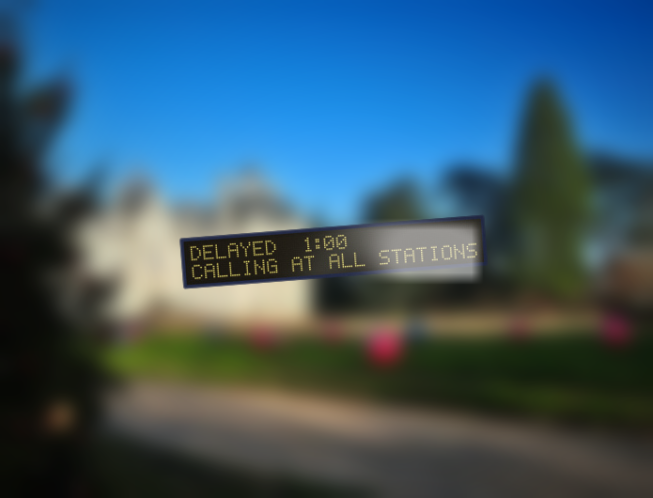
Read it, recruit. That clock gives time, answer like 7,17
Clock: 1,00
